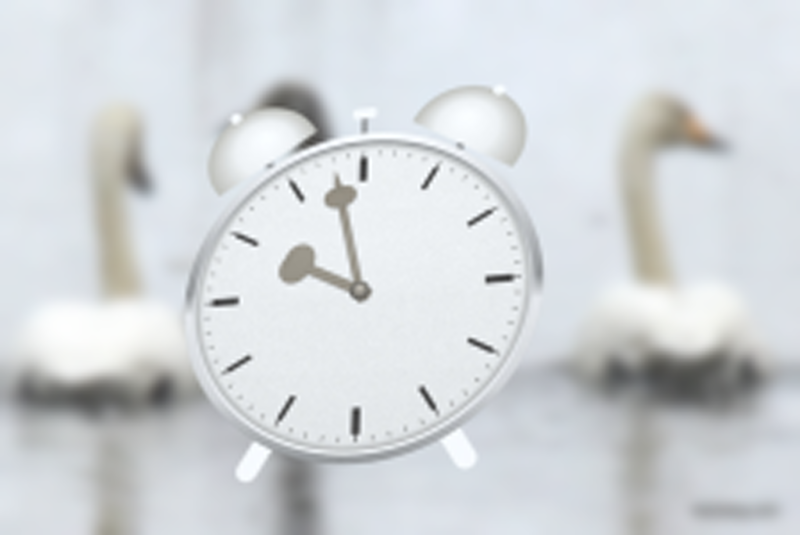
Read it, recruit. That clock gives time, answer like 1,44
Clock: 9,58
